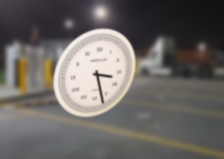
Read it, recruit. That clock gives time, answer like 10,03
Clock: 3,27
